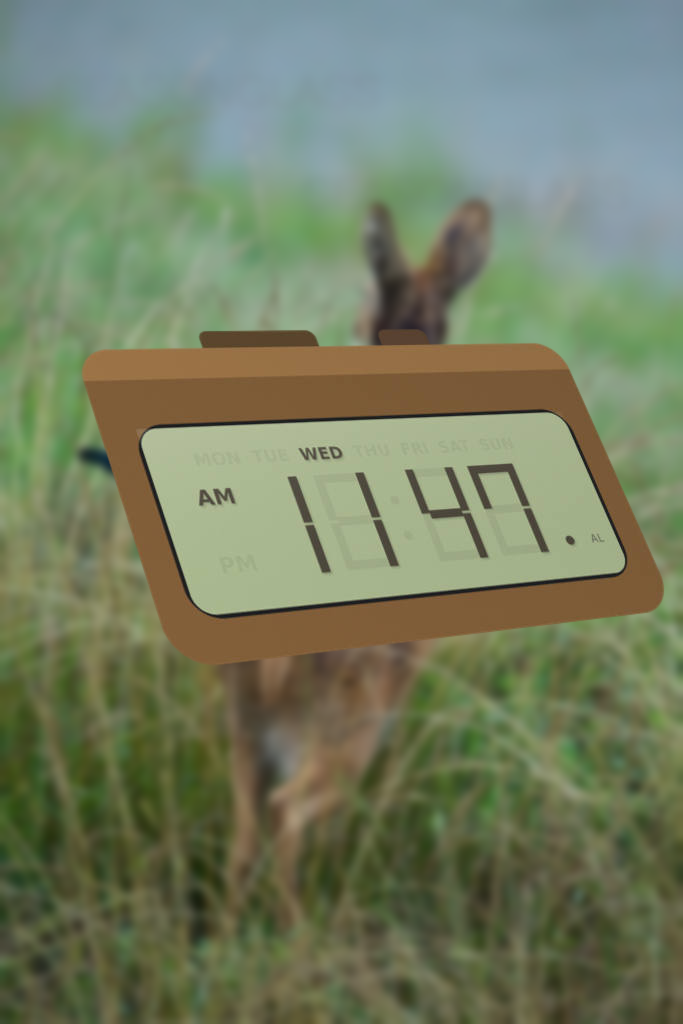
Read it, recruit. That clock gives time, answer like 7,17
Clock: 11,47
